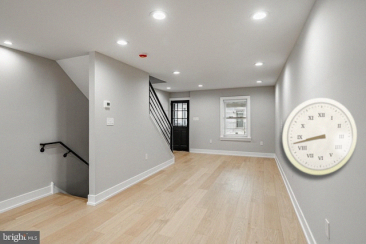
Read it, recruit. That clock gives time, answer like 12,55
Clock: 8,43
